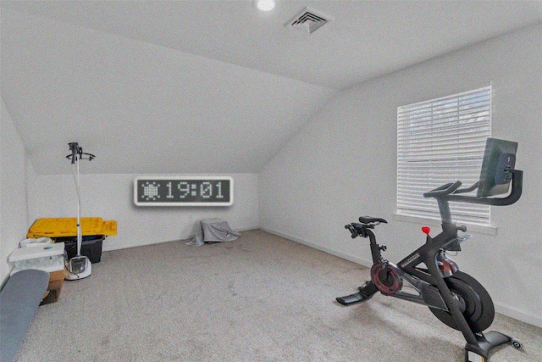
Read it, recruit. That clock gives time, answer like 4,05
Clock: 19,01
